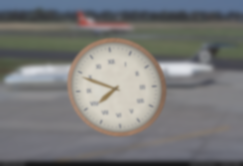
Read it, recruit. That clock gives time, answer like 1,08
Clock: 7,49
